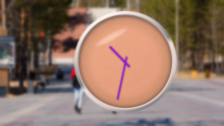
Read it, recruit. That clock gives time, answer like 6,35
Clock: 10,32
